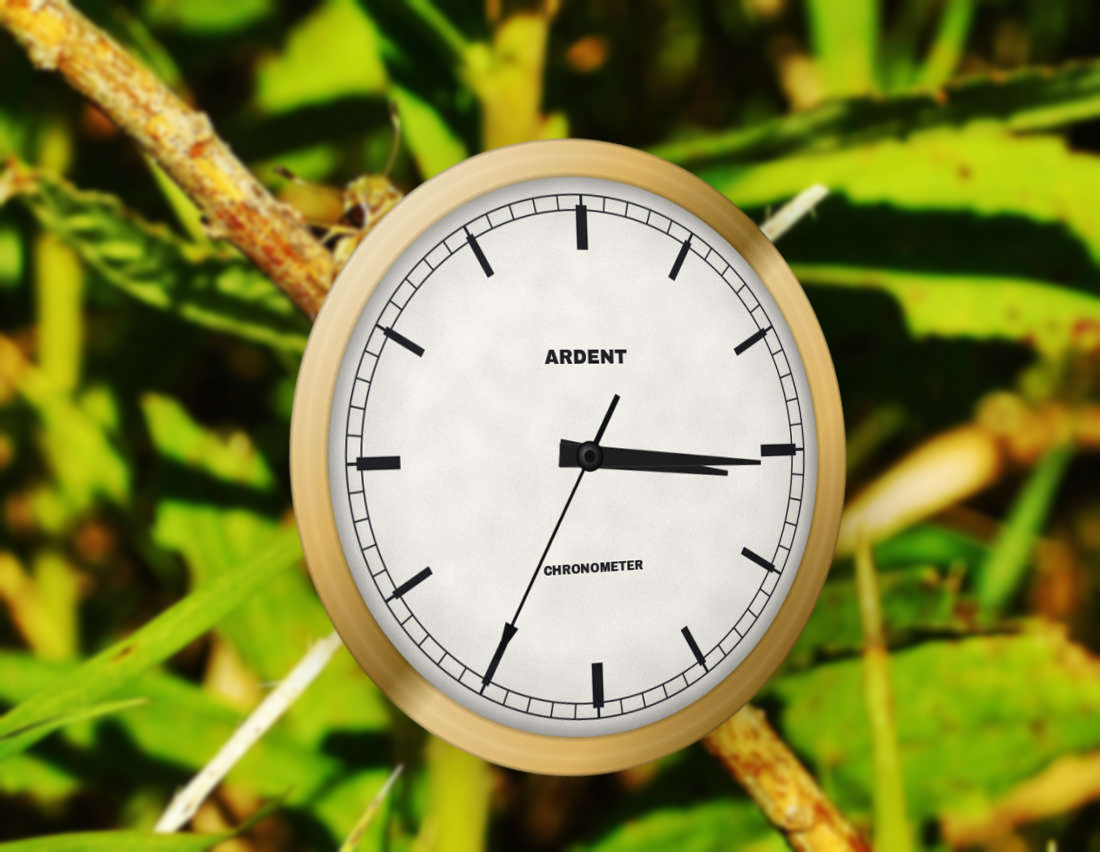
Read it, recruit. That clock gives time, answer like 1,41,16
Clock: 3,15,35
